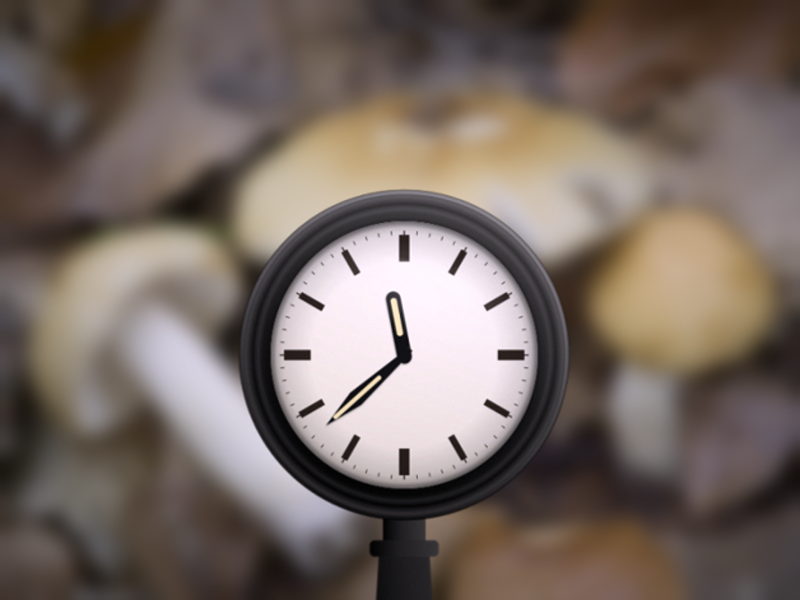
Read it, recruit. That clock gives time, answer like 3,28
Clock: 11,38
